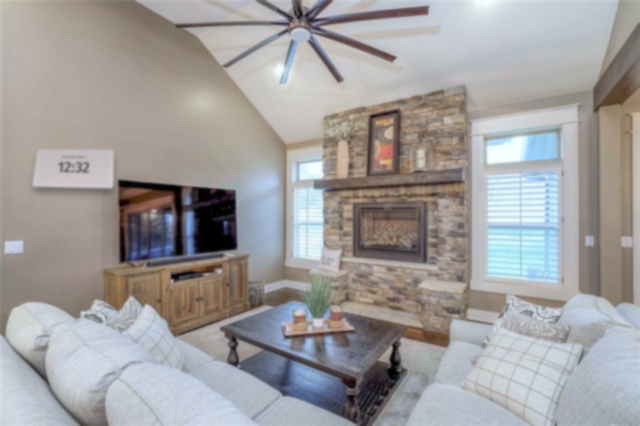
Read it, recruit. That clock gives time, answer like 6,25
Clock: 12,32
